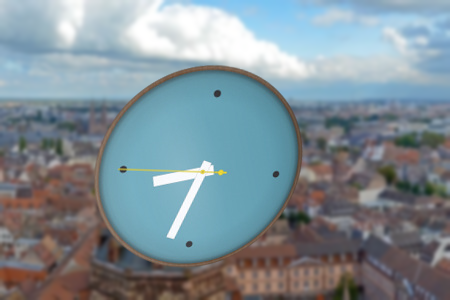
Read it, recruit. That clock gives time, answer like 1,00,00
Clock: 8,32,45
